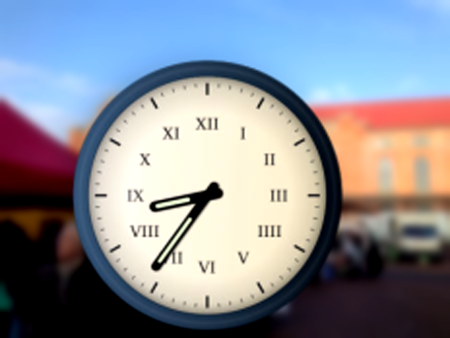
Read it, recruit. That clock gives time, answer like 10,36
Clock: 8,36
